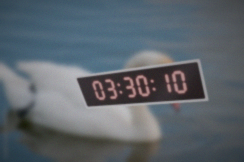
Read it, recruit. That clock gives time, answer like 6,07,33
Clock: 3,30,10
